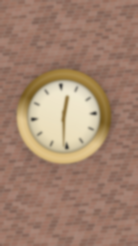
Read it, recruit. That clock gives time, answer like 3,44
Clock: 12,31
